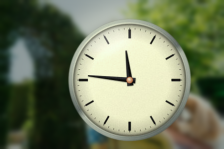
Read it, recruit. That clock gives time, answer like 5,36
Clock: 11,46
